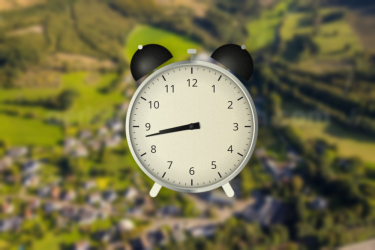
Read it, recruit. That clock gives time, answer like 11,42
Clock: 8,43
